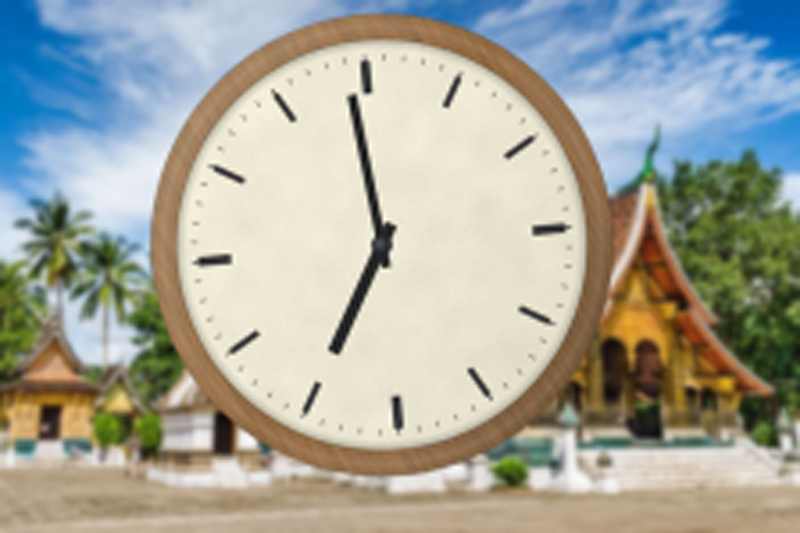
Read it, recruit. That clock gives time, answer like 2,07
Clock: 6,59
